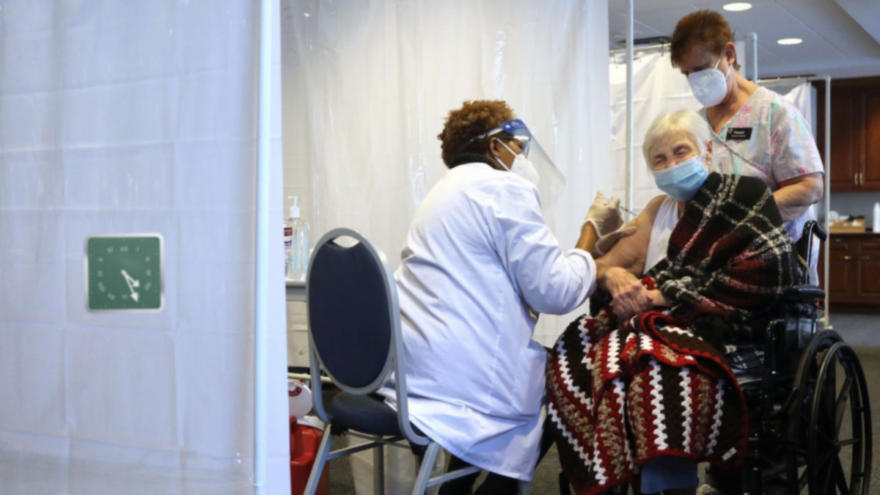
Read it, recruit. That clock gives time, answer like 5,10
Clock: 4,26
